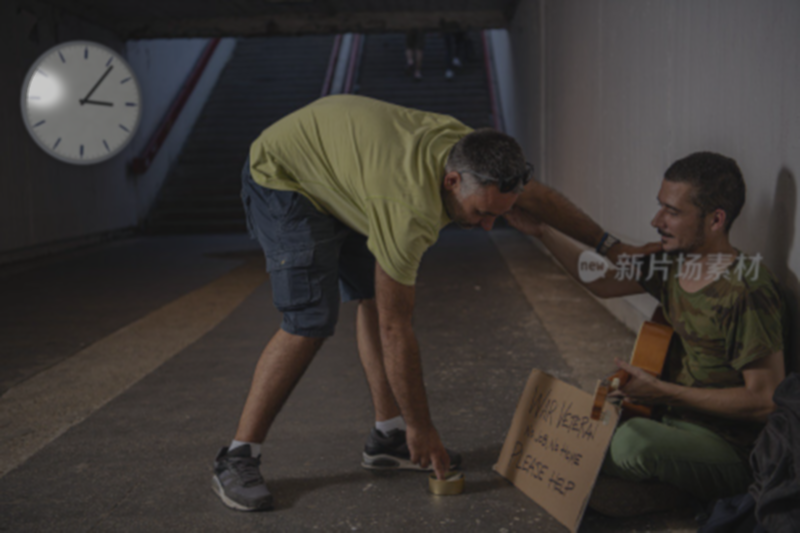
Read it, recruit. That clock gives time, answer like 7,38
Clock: 3,06
